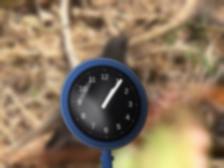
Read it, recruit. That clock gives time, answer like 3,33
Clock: 1,06
